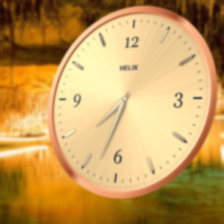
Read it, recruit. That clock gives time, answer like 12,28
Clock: 7,33
